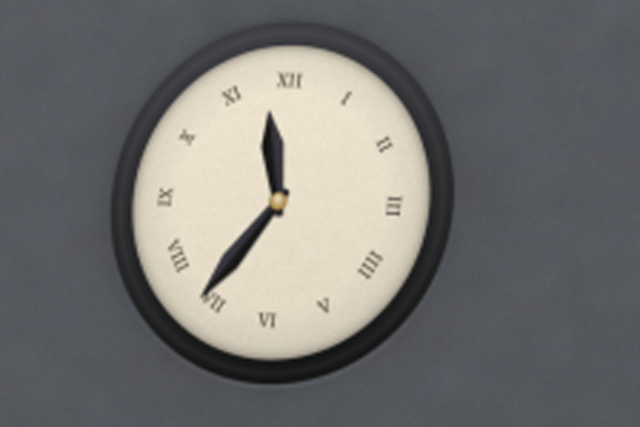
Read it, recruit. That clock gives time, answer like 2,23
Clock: 11,36
